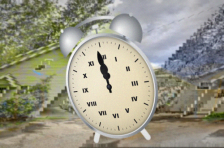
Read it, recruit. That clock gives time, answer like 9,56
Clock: 11,59
